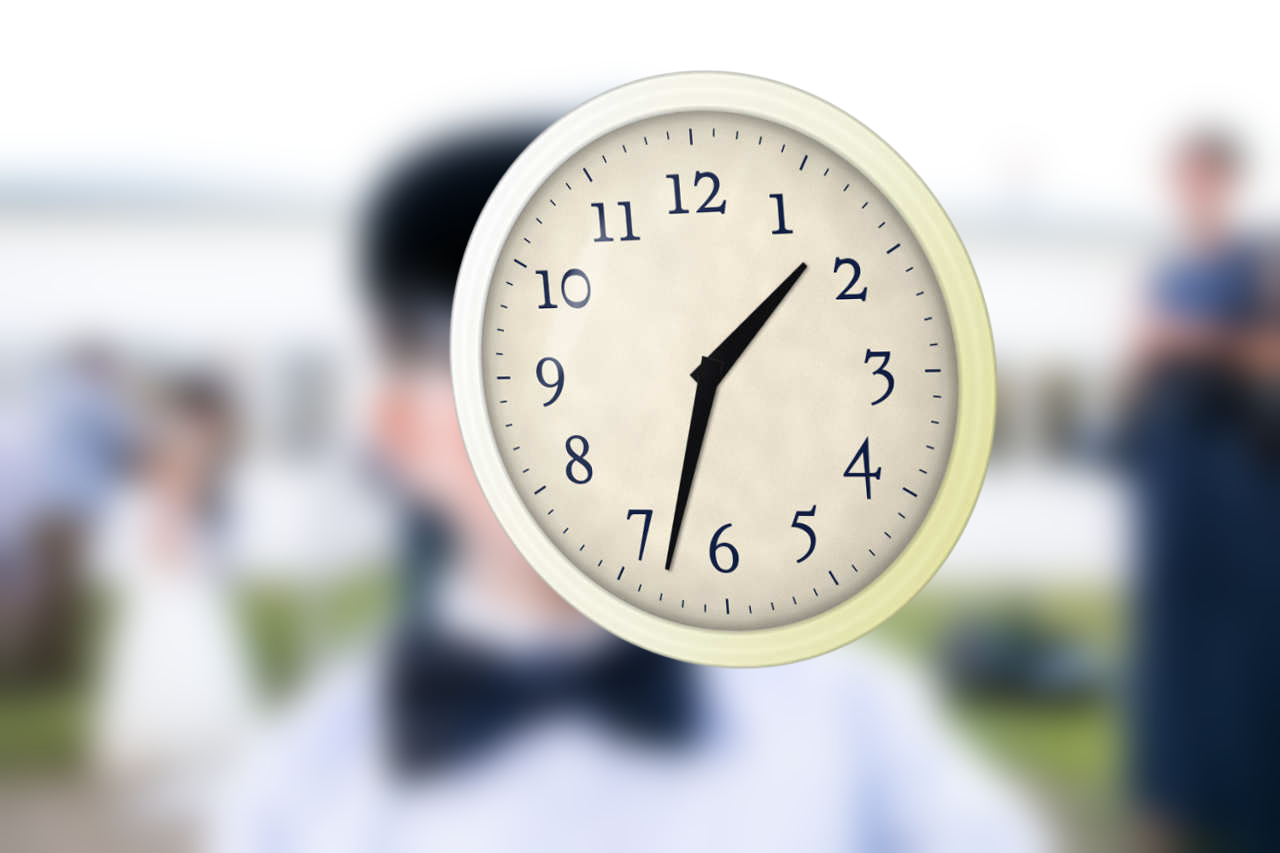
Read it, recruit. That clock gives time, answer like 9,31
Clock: 1,33
